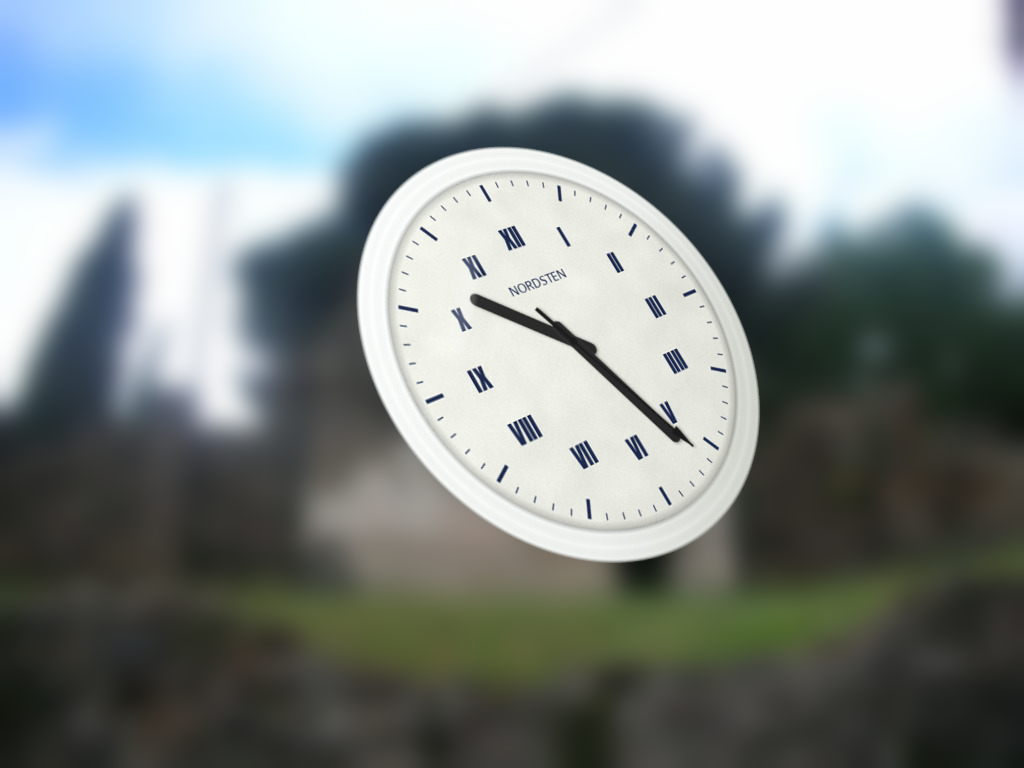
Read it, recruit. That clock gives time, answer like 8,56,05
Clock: 10,26,26
